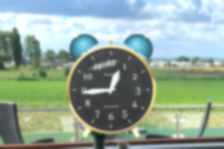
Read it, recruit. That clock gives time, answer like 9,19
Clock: 12,44
